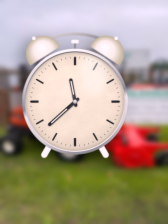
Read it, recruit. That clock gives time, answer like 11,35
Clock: 11,38
